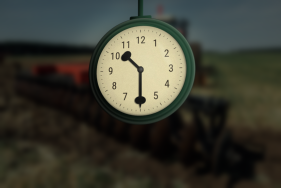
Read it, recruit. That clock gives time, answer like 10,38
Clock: 10,30
